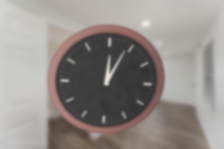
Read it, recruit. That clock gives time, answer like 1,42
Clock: 12,04
